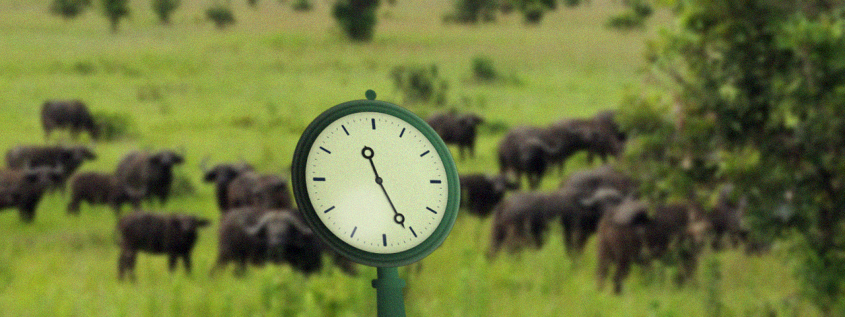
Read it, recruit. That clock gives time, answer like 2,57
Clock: 11,26
